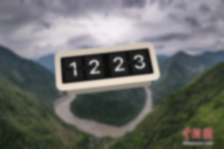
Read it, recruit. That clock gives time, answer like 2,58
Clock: 12,23
